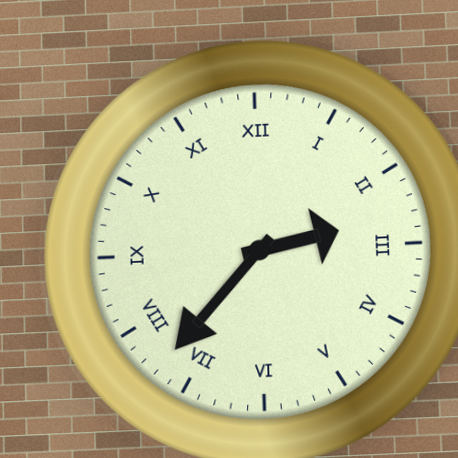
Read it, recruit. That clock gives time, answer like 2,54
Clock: 2,37
